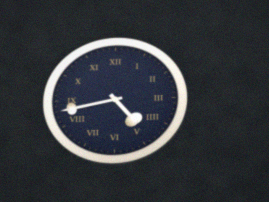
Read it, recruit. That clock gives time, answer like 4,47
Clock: 4,43
